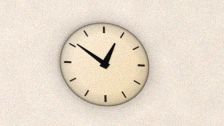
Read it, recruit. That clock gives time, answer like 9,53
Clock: 12,51
